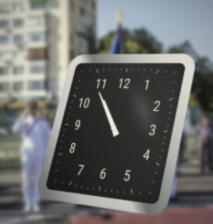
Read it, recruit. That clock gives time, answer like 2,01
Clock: 10,54
